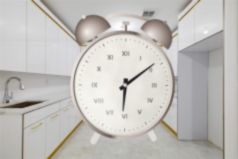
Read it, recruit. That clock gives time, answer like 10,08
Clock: 6,09
